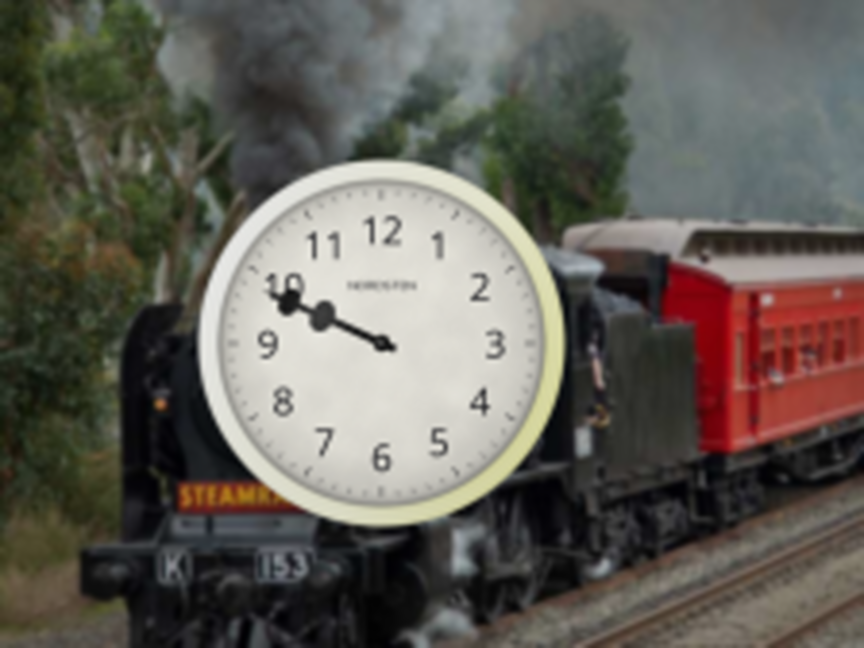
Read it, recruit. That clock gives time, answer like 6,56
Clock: 9,49
